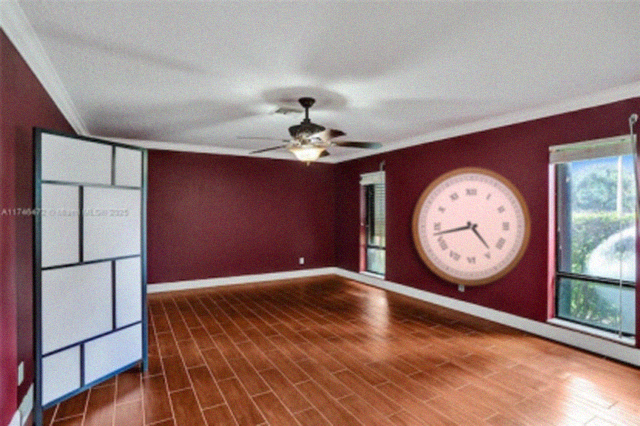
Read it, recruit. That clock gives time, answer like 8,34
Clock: 4,43
